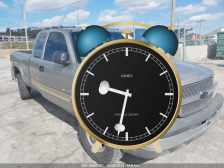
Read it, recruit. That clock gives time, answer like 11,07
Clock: 9,32
